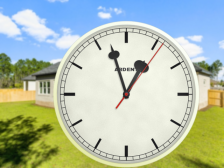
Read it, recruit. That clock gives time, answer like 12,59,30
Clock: 12,57,06
